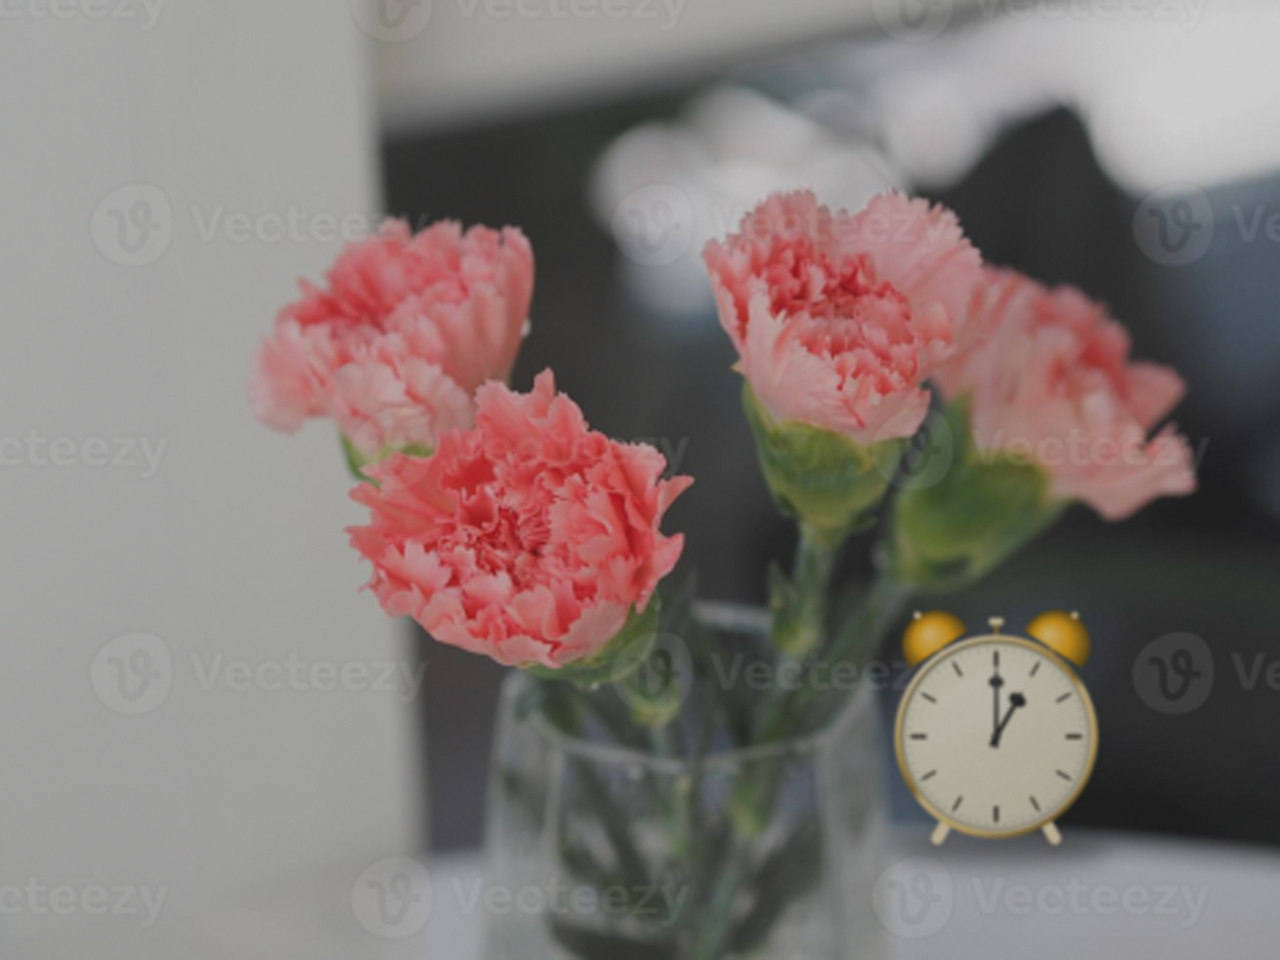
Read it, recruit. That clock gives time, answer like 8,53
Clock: 1,00
